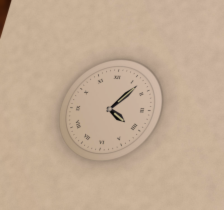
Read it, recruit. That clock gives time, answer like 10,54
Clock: 4,07
